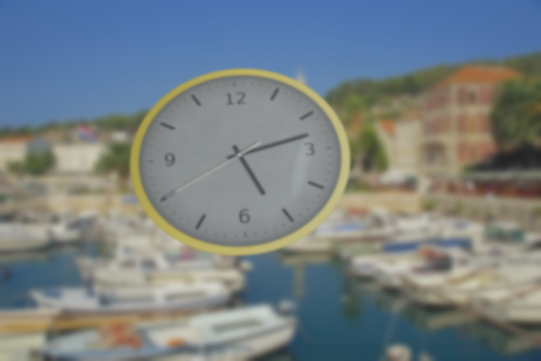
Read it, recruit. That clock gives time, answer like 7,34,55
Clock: 5,12,40
